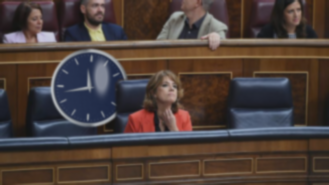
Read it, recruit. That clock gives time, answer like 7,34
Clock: 11,43
